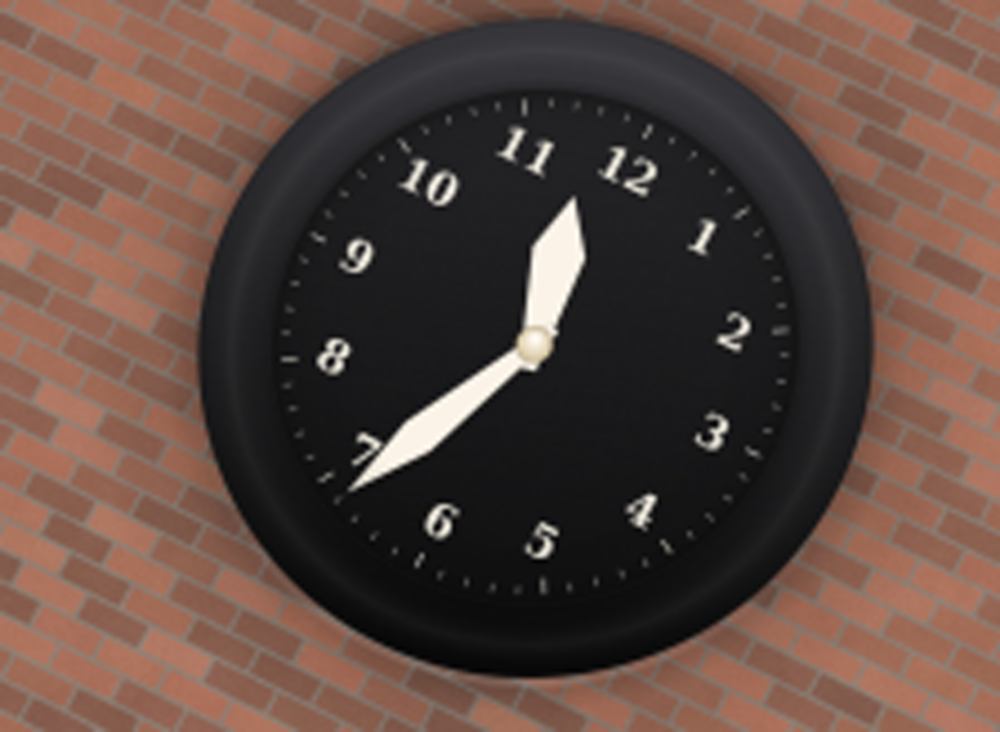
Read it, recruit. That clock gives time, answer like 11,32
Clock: 11,34
